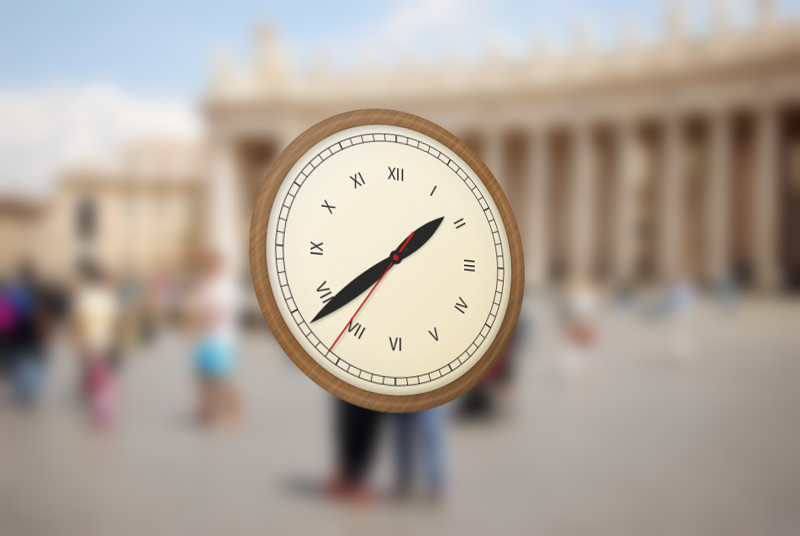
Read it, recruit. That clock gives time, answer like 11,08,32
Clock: 1,38,36
